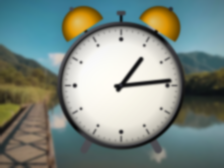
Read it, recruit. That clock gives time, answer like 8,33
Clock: 1,14
